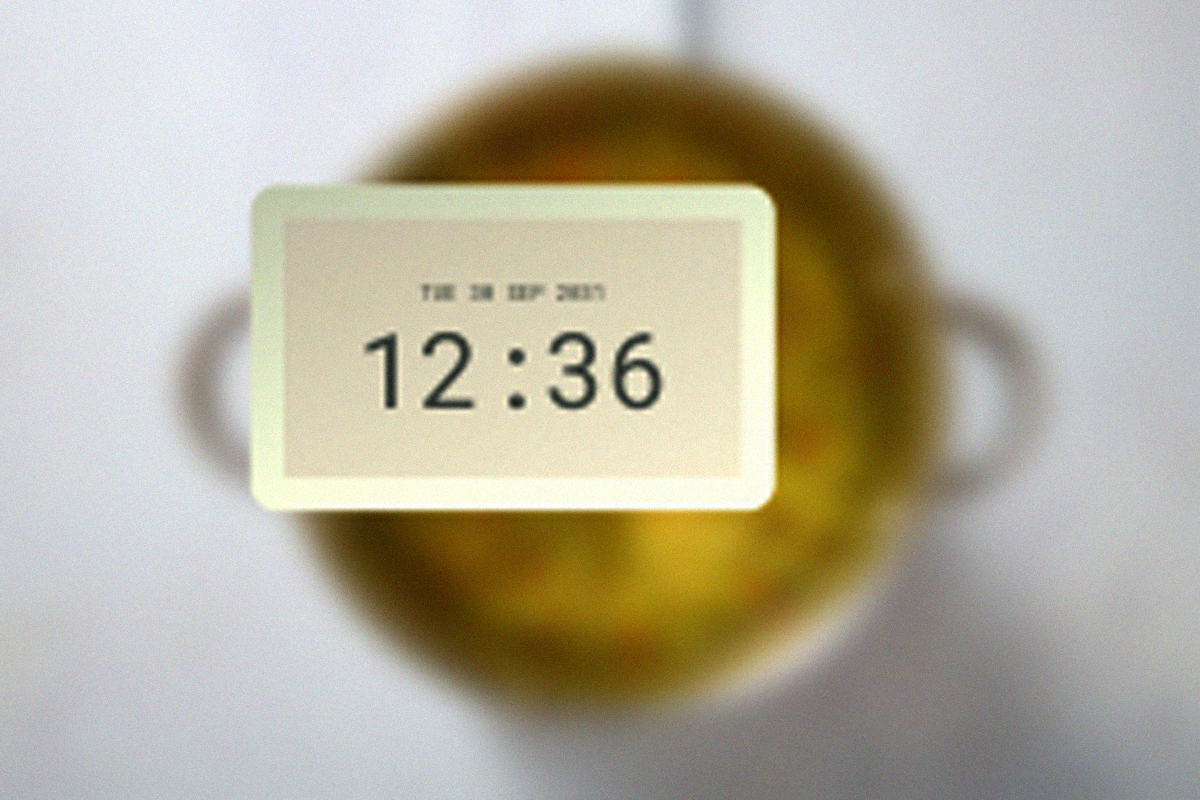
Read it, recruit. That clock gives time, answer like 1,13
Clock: 12,36
